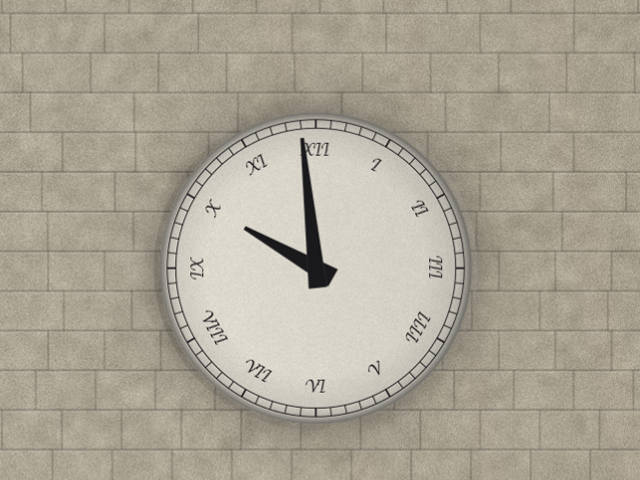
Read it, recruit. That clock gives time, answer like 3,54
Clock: 9,59
